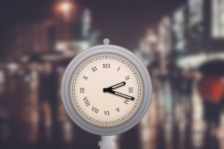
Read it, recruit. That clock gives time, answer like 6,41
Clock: 2,18
